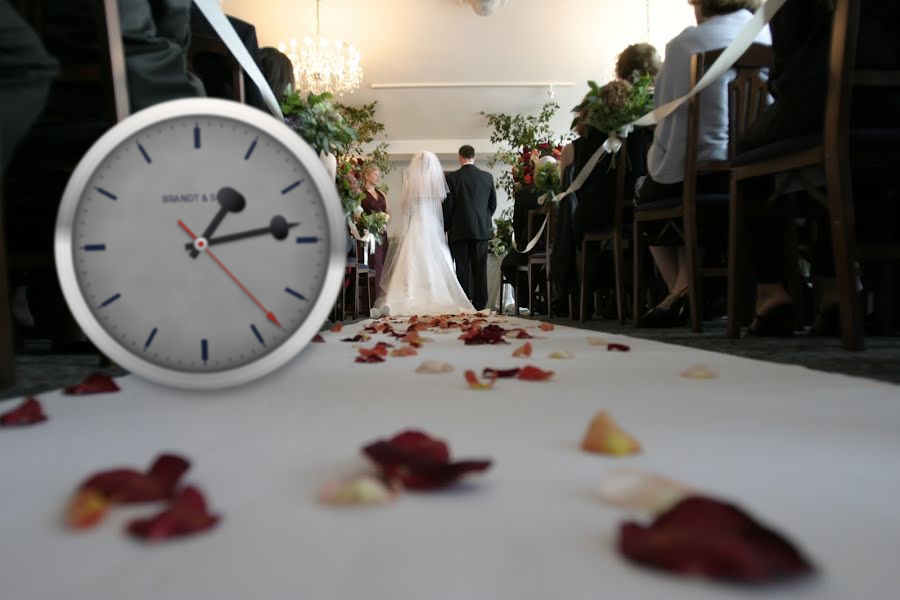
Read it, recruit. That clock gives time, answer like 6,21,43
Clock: 1,13,23
